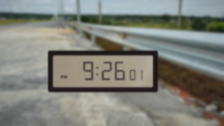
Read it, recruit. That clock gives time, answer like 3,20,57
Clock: 9,26,01
